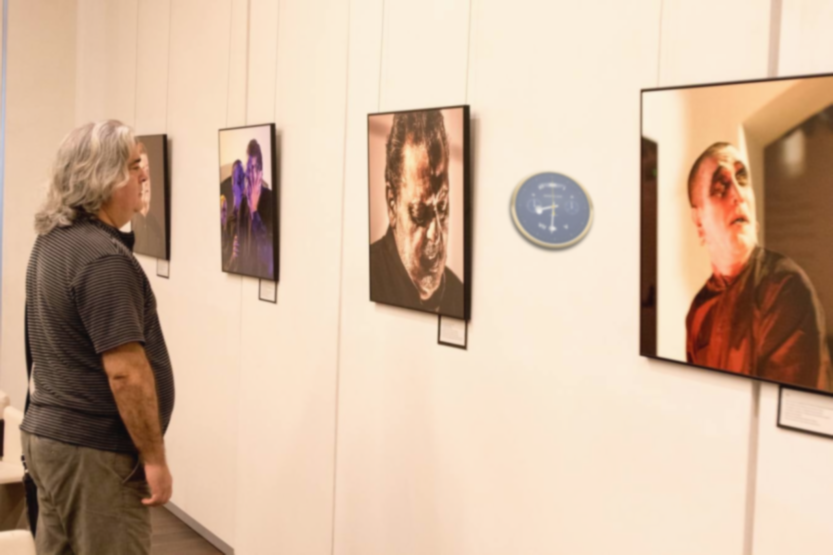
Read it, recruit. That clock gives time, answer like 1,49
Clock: 8,31
